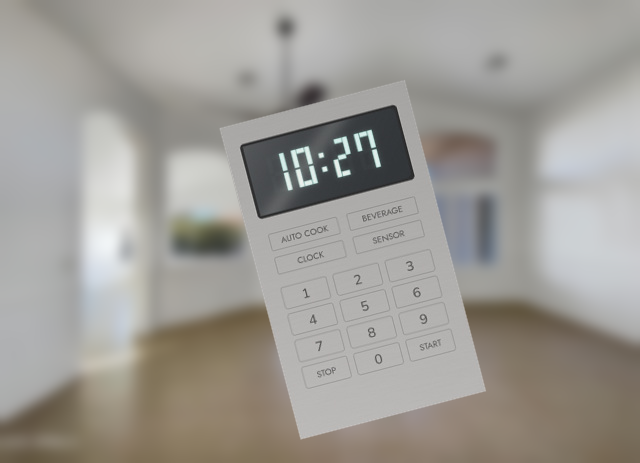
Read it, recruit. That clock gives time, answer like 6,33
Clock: 10,27
